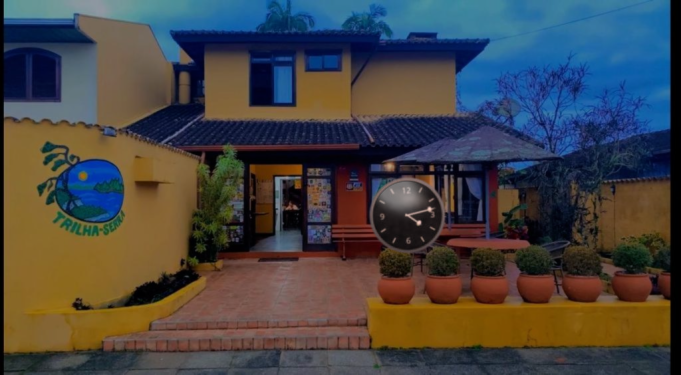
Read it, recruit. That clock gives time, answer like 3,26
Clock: 4,13
